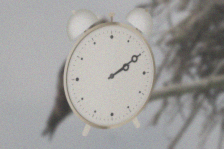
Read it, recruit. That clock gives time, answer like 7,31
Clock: 2,10
